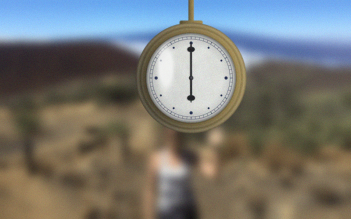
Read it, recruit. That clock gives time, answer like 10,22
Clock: 6,00
